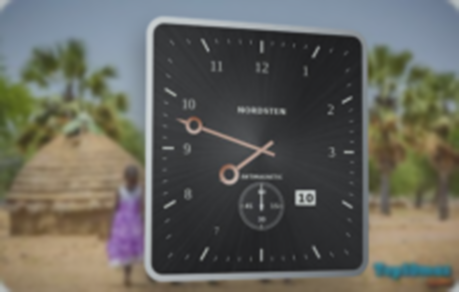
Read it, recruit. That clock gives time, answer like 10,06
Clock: 7,48
